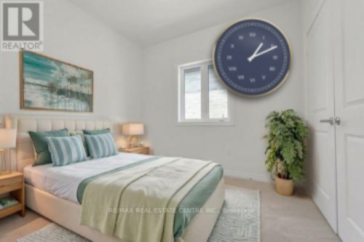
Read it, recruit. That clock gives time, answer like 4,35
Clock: 1,11
